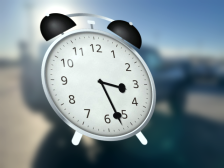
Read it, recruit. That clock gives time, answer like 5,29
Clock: 3,27
